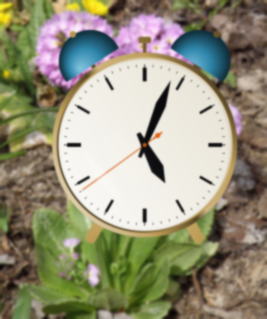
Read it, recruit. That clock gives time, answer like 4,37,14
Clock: 5,03,39
